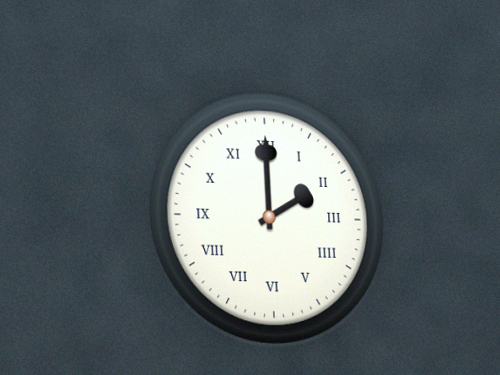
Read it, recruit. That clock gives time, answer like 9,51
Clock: 2,00
